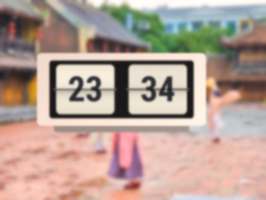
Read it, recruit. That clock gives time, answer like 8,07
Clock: 23,34
